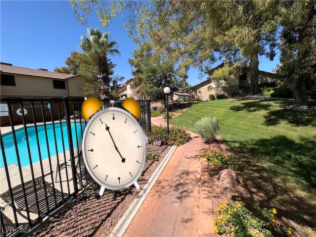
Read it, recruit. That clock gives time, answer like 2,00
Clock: 4,56
